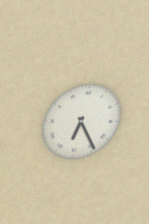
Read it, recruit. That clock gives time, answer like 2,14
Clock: 6,24
